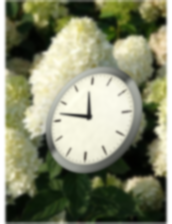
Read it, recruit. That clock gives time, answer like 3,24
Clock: 11,47
